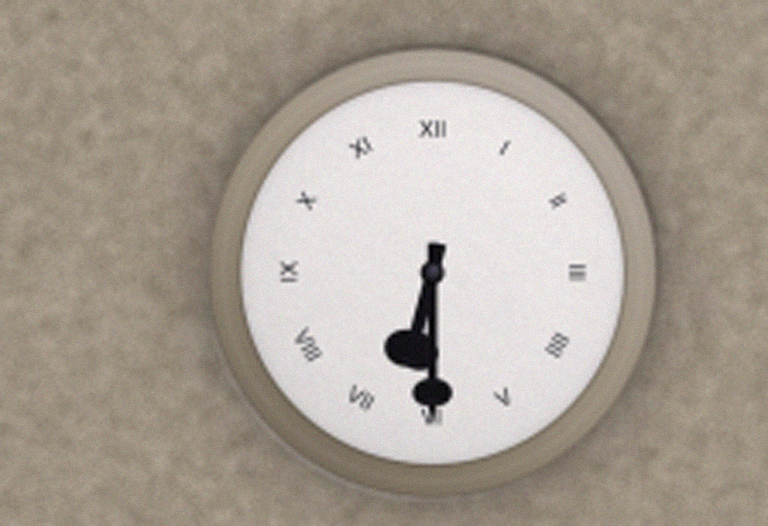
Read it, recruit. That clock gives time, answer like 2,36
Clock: 6,30
